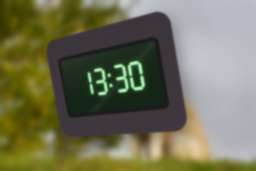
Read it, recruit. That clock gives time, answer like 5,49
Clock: 13,30
